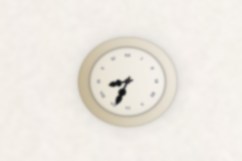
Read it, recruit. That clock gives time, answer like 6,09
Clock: 8,34
